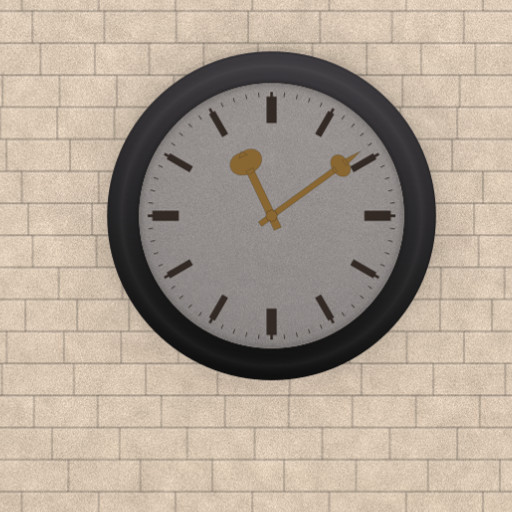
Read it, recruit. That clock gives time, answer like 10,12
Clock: 11,09
